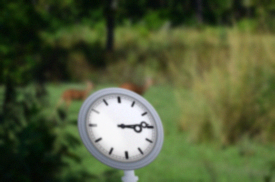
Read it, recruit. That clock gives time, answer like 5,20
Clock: 3,14
